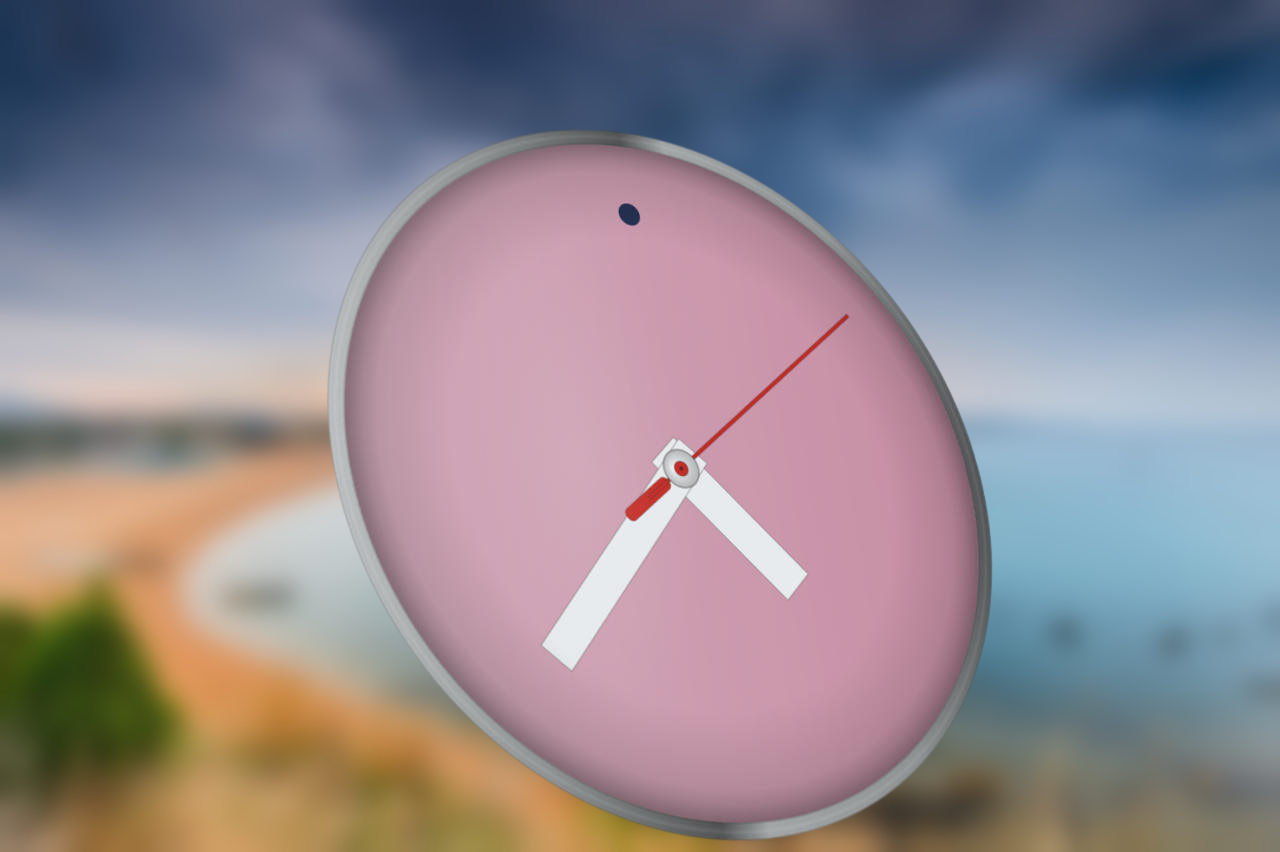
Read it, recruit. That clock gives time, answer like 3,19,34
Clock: 4,37,09
